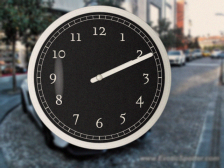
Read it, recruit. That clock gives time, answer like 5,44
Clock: 2,11
